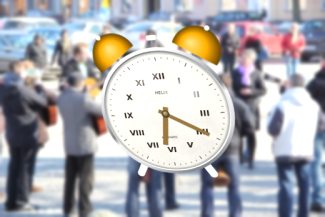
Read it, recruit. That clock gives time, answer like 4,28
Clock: 6,20
